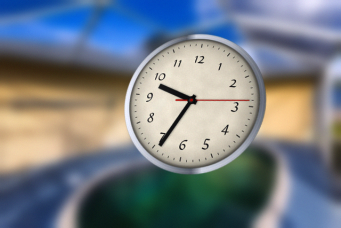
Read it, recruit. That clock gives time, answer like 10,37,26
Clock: 9,34,14
